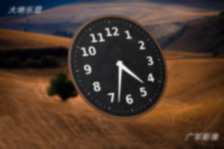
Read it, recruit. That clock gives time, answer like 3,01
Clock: 4,33
